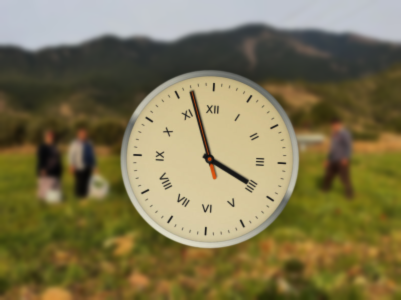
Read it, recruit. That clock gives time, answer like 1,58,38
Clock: 3,56,57
